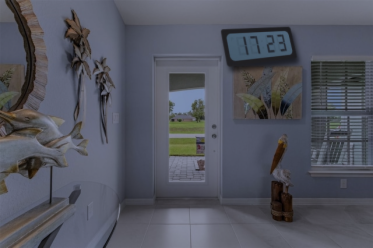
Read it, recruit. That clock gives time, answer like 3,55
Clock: 17,23
